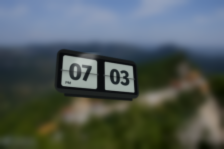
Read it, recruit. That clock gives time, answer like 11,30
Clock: 7,03
